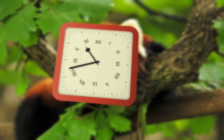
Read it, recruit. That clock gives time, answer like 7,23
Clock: 10,42
